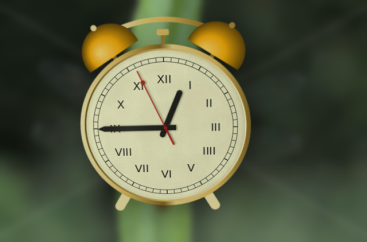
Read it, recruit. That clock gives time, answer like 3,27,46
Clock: 12,44,56
